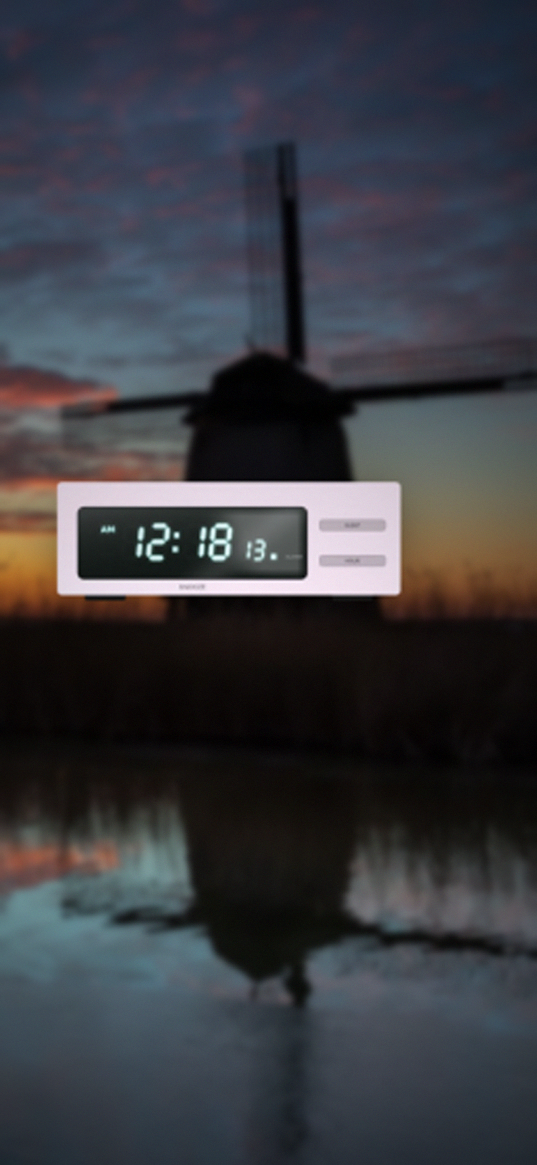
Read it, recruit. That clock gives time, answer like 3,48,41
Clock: 12,18,13
